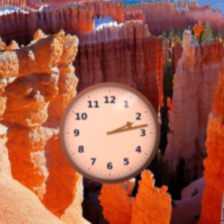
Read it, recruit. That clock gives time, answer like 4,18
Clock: 2,13
